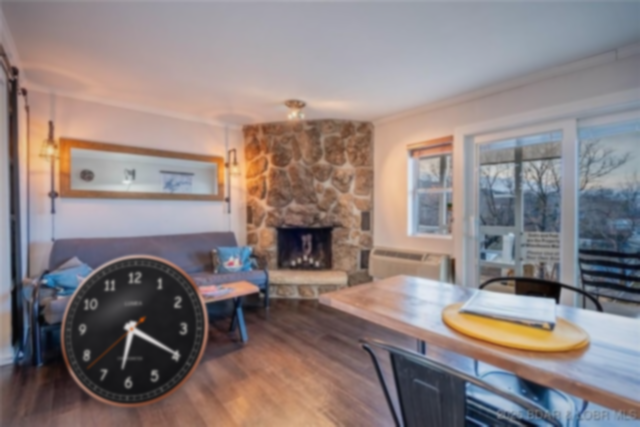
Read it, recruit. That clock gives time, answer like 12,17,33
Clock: 6,19,38
